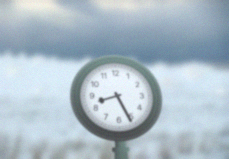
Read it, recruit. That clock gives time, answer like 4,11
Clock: 8,26
